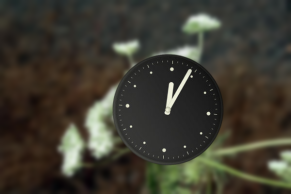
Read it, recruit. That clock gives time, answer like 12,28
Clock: 12,04
